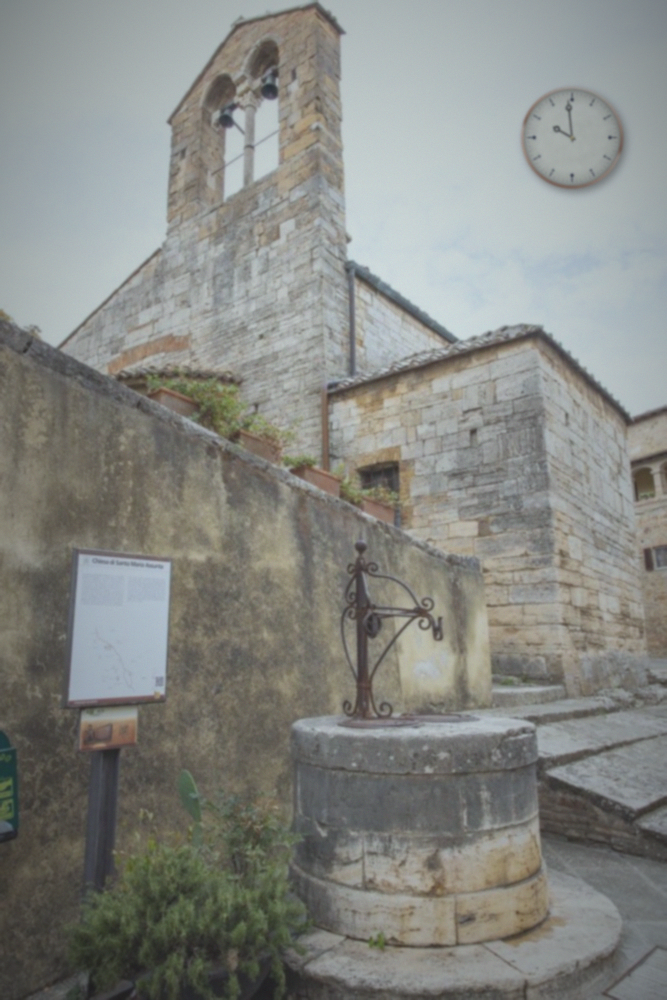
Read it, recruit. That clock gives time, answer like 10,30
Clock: 9,59
